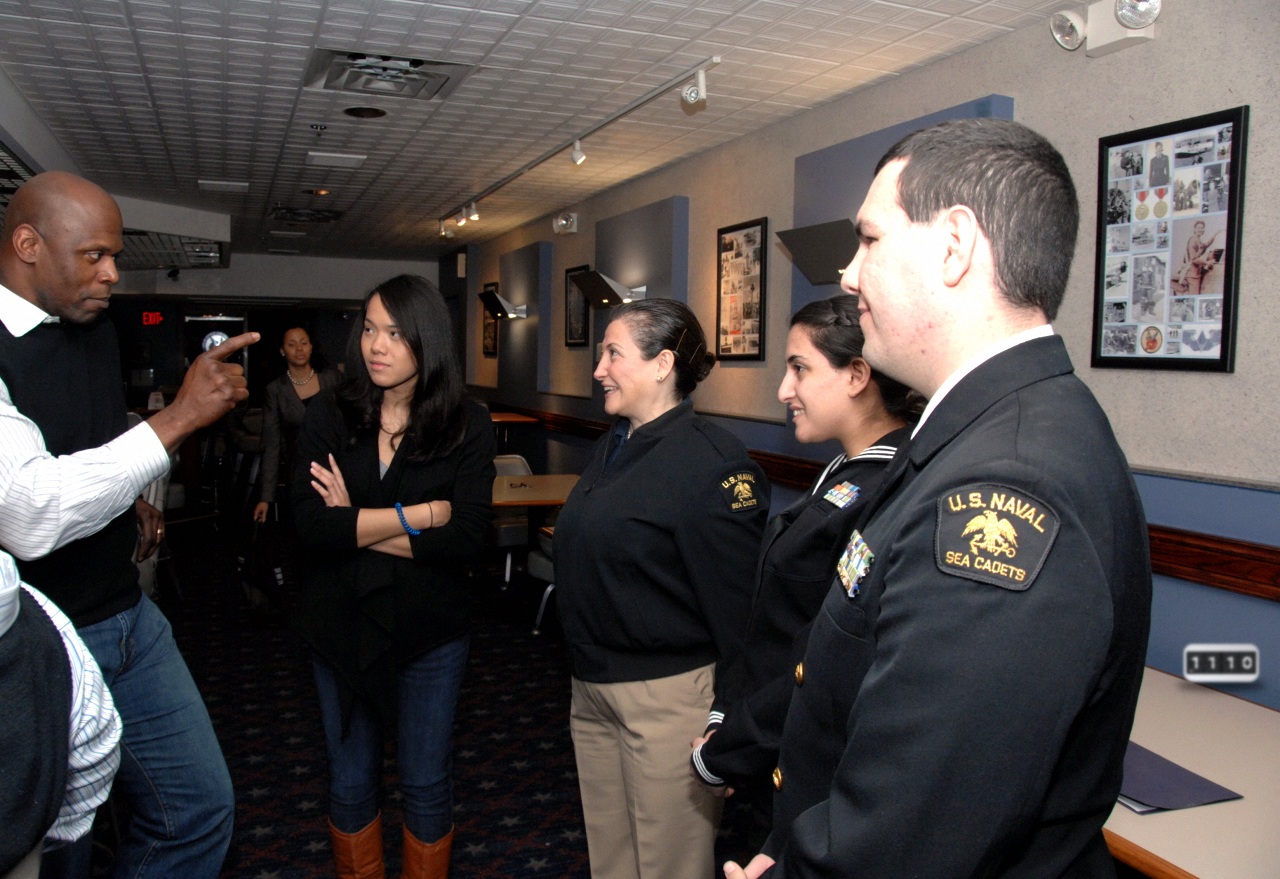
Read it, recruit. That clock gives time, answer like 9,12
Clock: 11,10
